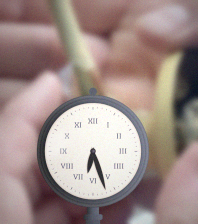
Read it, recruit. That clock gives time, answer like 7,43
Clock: 6,27
